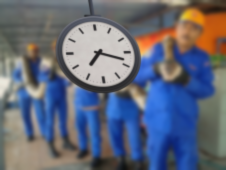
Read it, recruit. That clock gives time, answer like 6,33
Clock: 7,18
